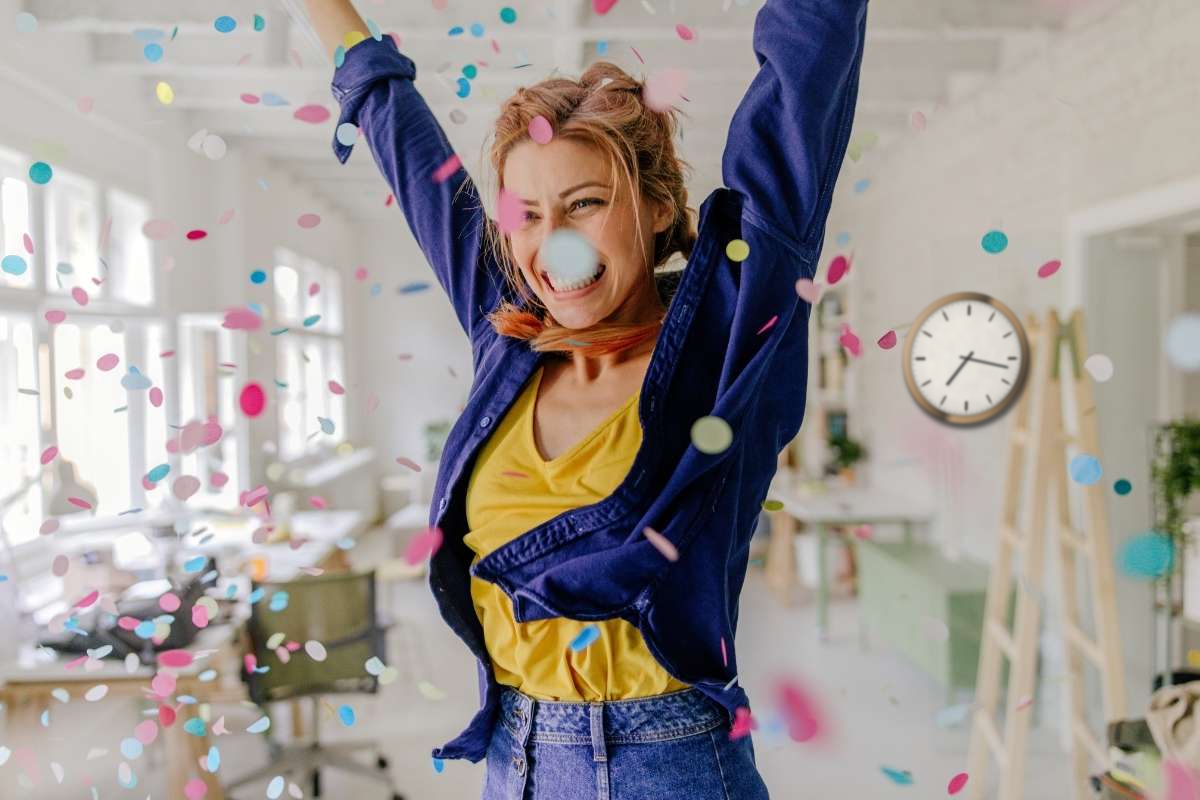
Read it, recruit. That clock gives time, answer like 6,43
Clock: 7,17
